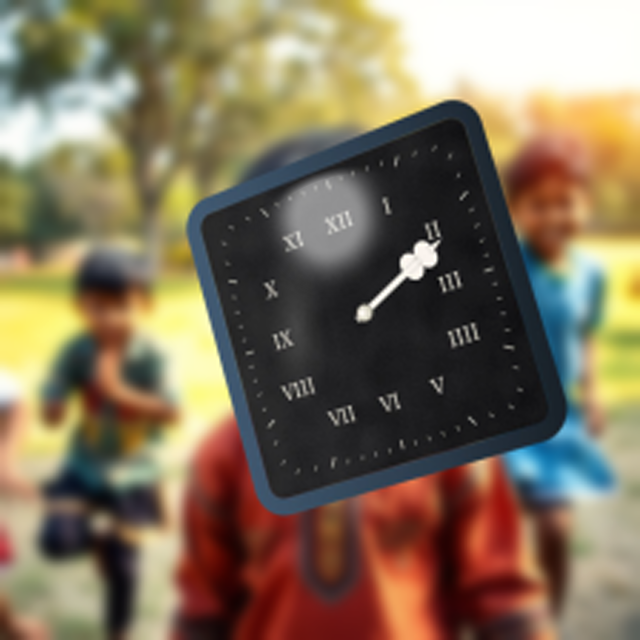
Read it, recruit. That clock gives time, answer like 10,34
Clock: 2,11
